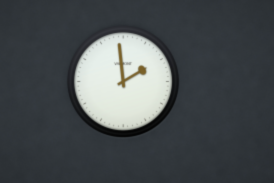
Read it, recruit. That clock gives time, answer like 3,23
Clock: 1,59
